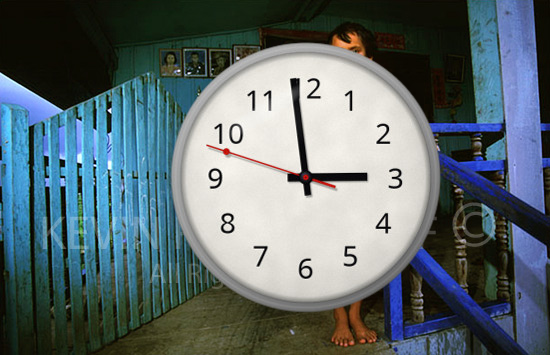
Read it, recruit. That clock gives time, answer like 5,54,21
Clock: 2,58,48
